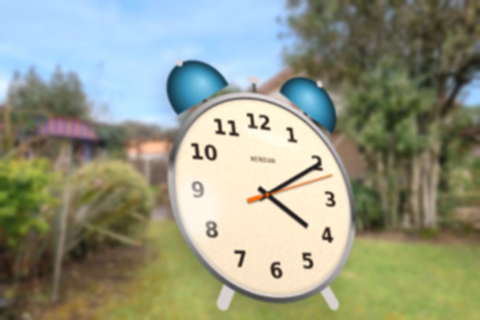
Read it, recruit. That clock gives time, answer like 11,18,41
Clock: 4,10,12
